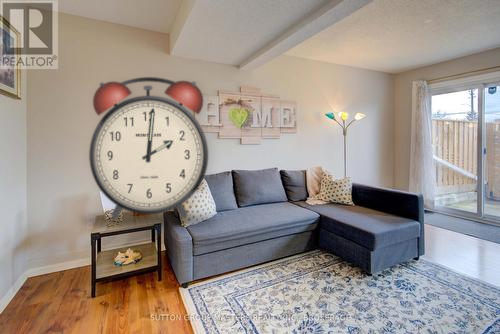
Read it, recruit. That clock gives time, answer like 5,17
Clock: 2,01
